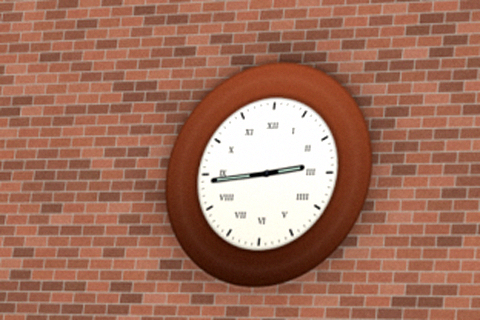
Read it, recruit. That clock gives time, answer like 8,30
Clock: 2,44
